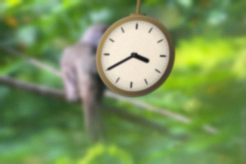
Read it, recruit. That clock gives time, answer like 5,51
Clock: 3,40
